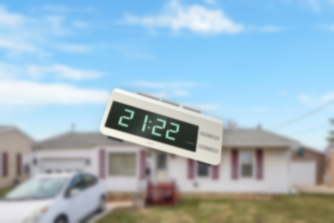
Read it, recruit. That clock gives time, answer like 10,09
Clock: 21,22
